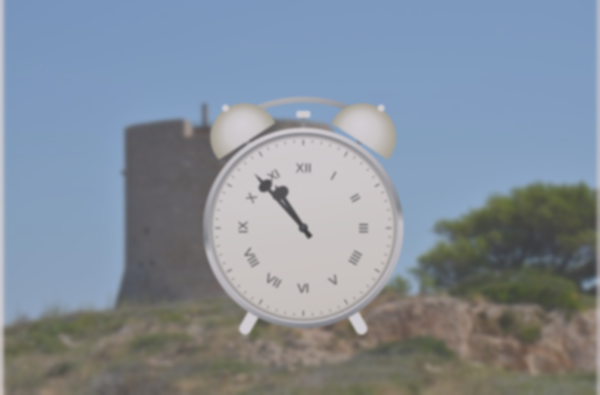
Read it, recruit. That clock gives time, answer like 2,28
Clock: 10,53
